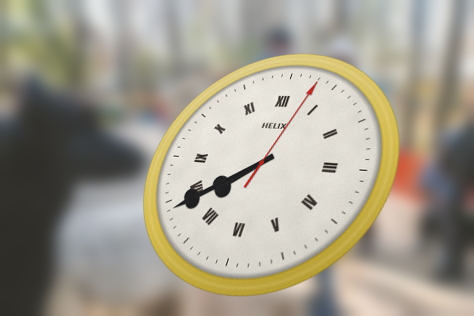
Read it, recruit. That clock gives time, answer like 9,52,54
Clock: 7,39,03
